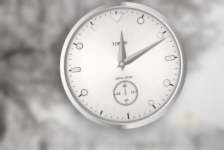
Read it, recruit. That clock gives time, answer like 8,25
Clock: 12,11
